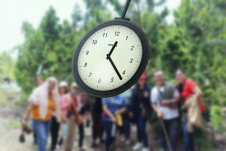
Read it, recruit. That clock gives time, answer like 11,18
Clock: 12,22
